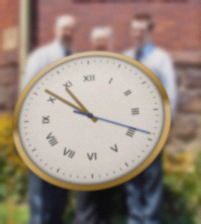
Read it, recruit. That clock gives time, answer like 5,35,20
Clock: 10,51,19
